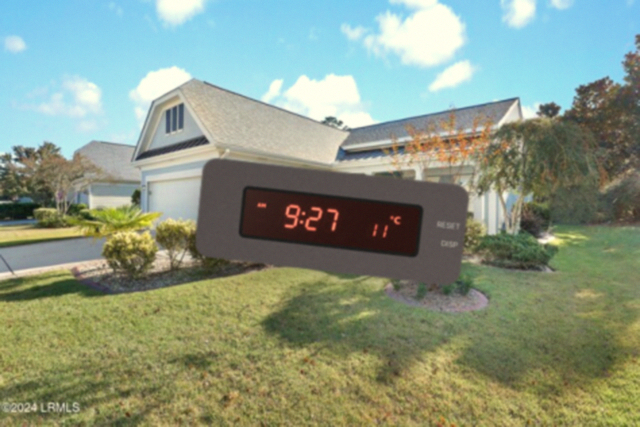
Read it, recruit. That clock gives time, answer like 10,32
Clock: 9,27
